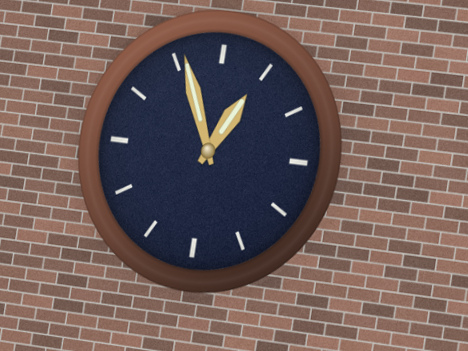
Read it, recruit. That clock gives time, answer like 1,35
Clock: 12,56
